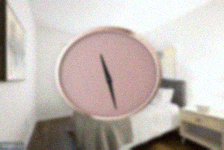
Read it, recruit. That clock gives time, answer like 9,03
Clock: 11,28
